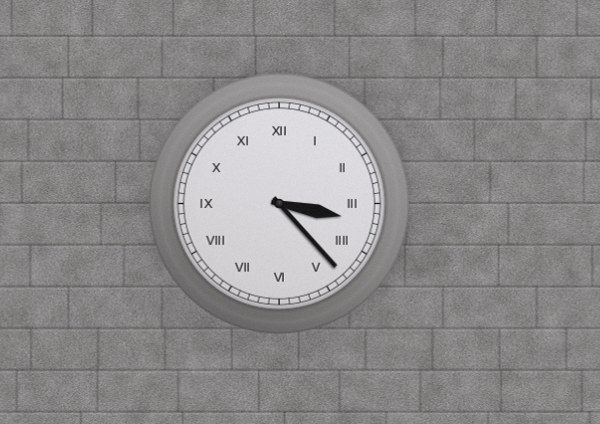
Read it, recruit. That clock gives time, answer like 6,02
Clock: 3,23
